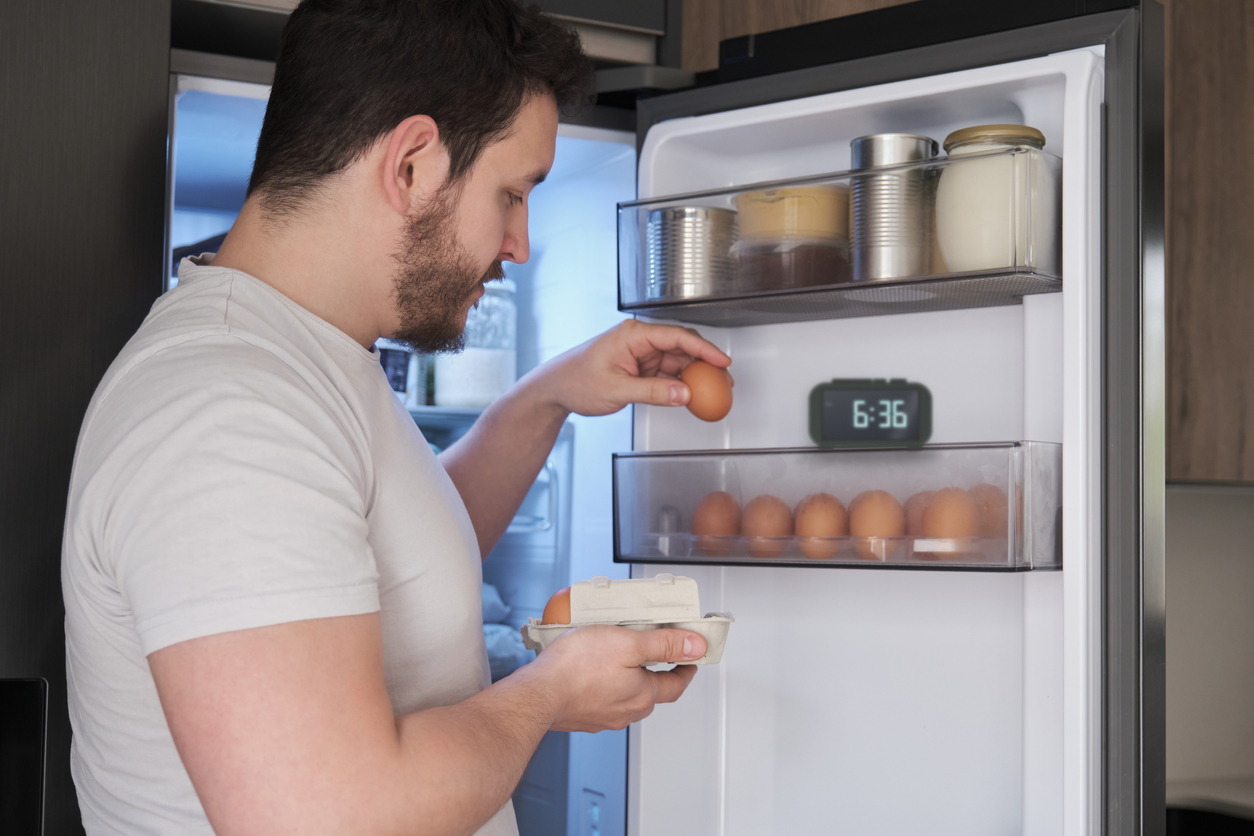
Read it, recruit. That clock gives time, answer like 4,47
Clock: 6,36
